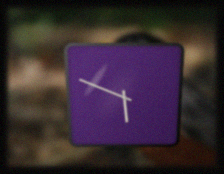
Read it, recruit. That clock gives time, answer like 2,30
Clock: 5,49
